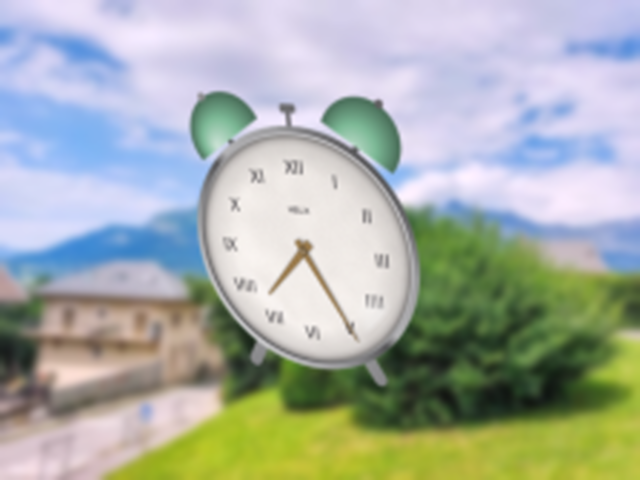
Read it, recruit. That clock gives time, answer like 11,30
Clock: 7,25
